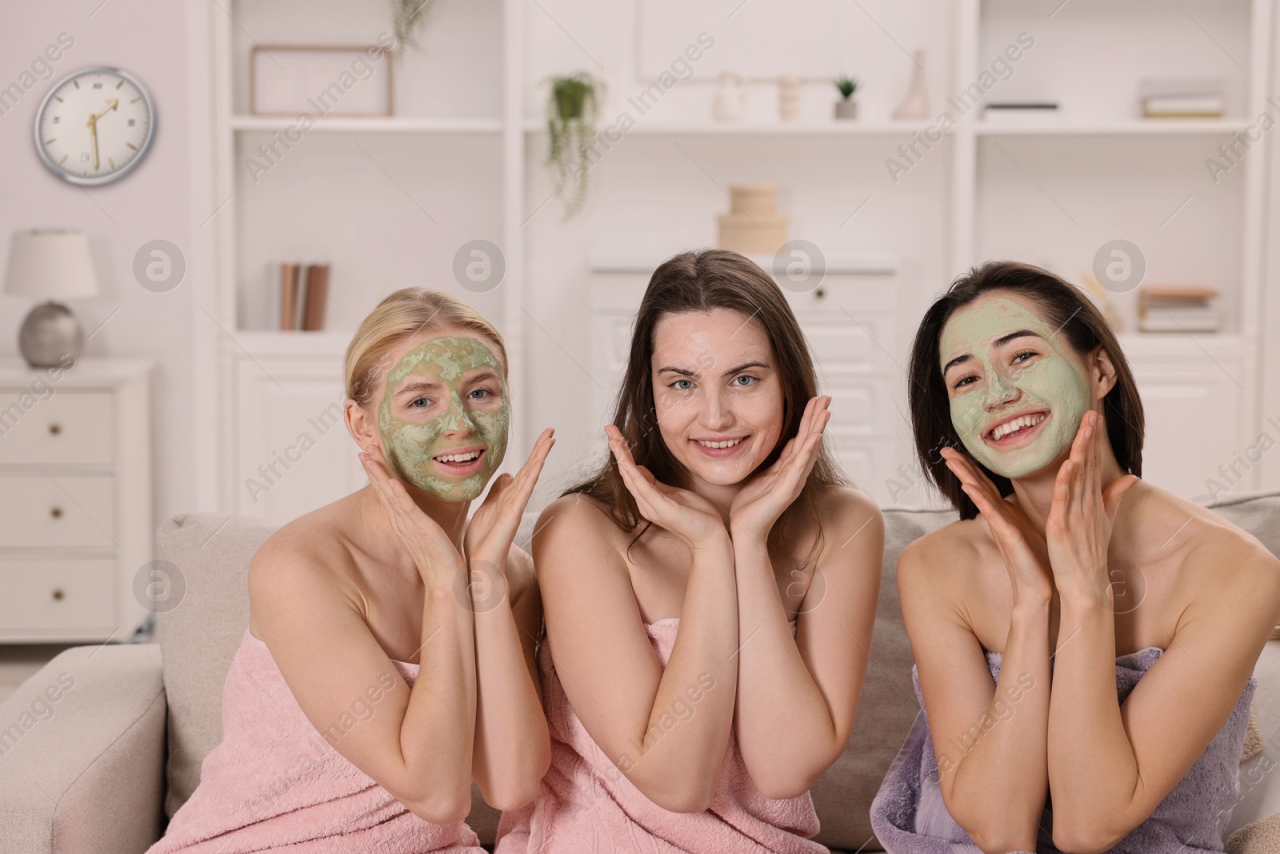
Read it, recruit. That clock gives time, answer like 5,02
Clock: 1,28
